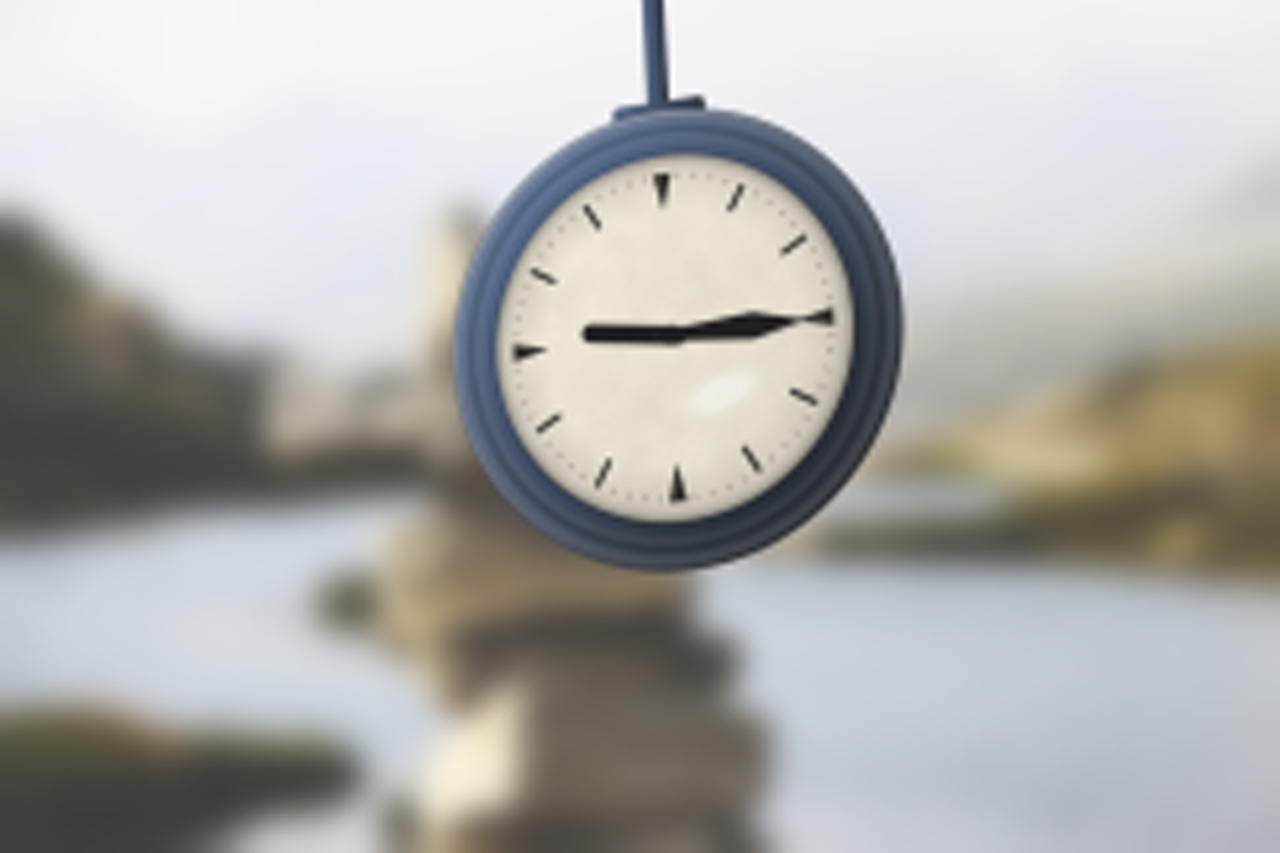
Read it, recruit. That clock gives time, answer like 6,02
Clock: 9,15
